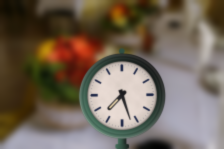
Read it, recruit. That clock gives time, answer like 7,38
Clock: 7,27
